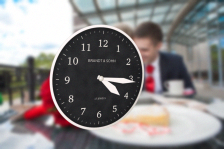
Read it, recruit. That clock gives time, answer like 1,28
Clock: 4,16
